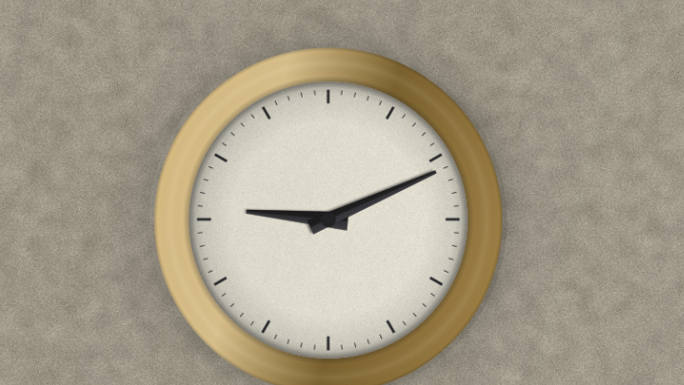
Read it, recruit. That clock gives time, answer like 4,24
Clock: 9,11
